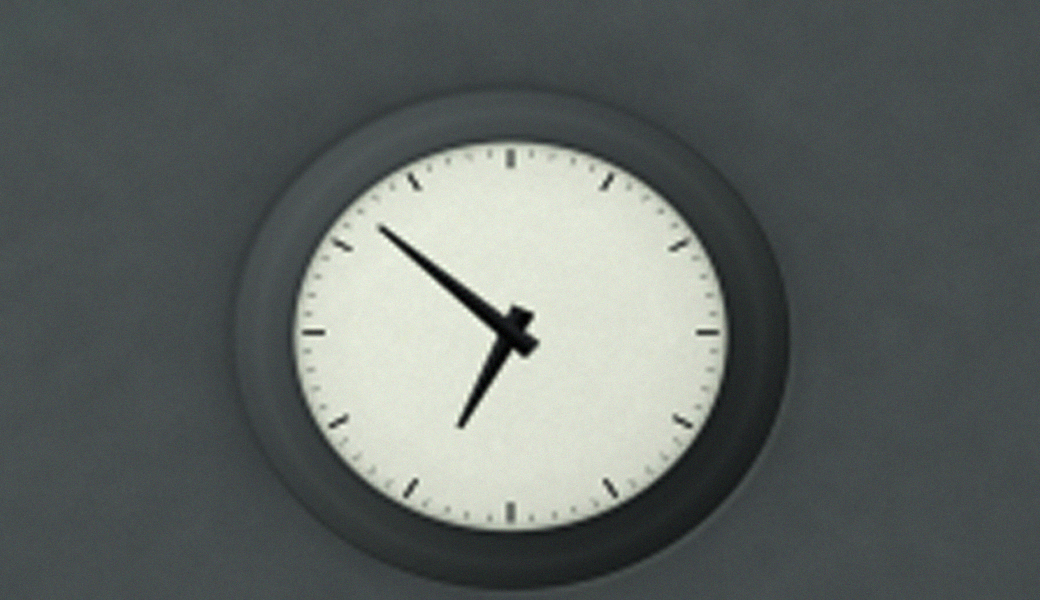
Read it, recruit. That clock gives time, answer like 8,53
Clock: 6,52
